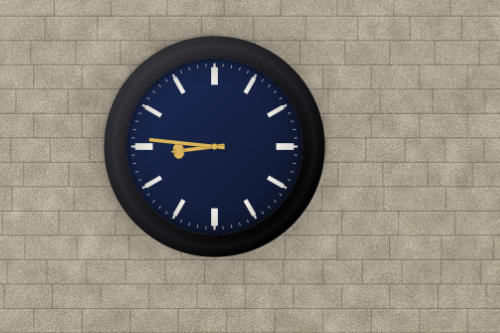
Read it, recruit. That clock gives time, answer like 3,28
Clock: 8,46
